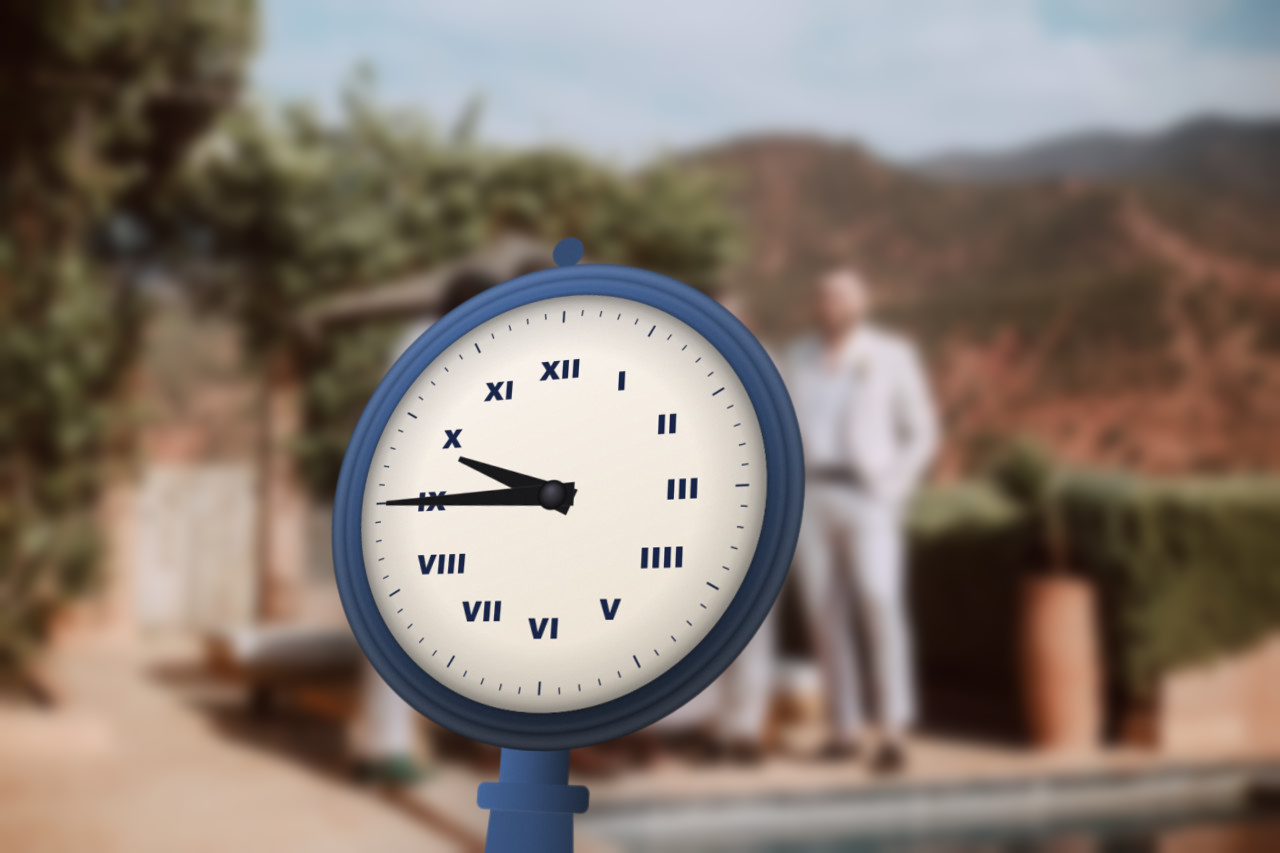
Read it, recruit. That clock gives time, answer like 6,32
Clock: 9,45
